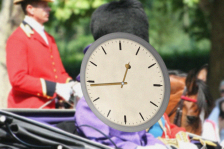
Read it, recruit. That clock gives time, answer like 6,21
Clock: 12,44
